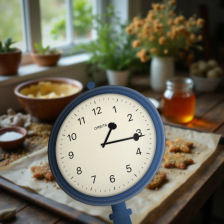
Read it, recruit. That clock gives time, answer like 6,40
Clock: 1,16
